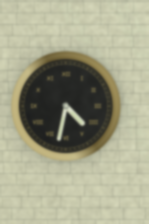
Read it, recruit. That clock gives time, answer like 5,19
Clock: 4,32
